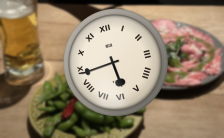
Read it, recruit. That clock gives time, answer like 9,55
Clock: 5,44
